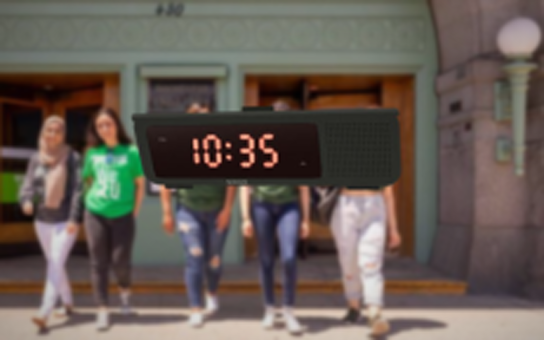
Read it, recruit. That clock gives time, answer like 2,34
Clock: 10,35
